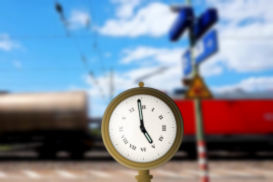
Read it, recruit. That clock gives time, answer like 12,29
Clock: 4,59
